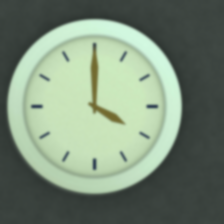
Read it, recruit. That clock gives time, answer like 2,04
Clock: 4,00
